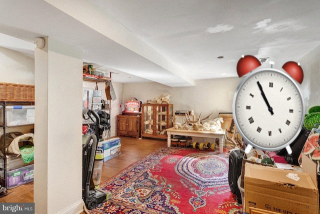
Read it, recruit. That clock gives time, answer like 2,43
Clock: 10,55
